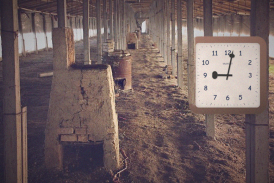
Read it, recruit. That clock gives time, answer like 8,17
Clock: 9,02
